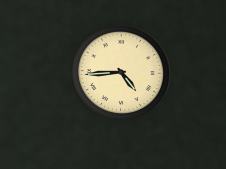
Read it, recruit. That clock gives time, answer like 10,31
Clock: 4,44
